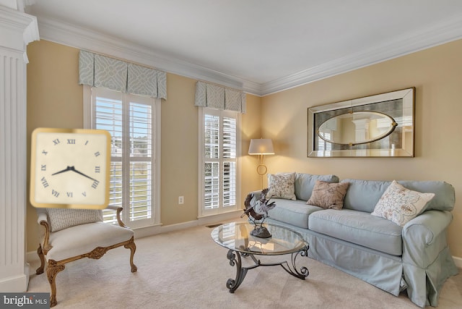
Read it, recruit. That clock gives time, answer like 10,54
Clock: 8,19
